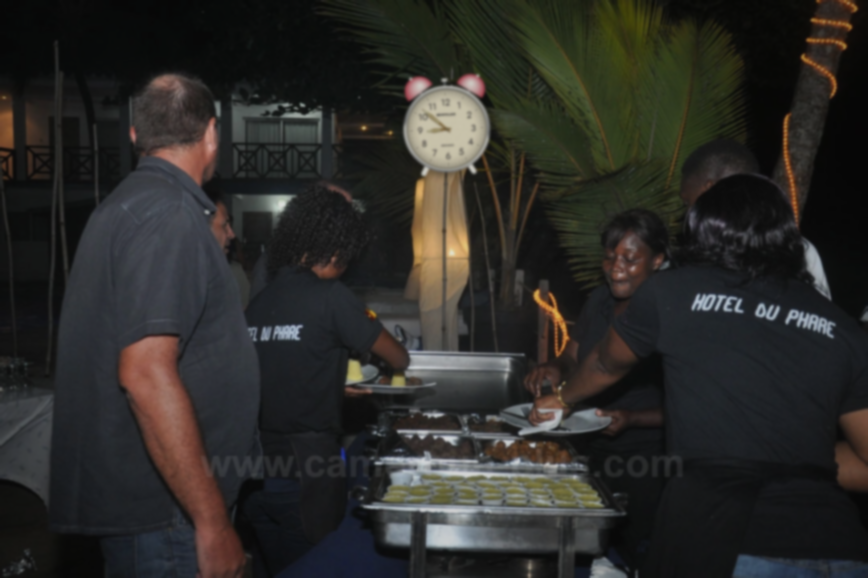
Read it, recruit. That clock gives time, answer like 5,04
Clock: 8,52
